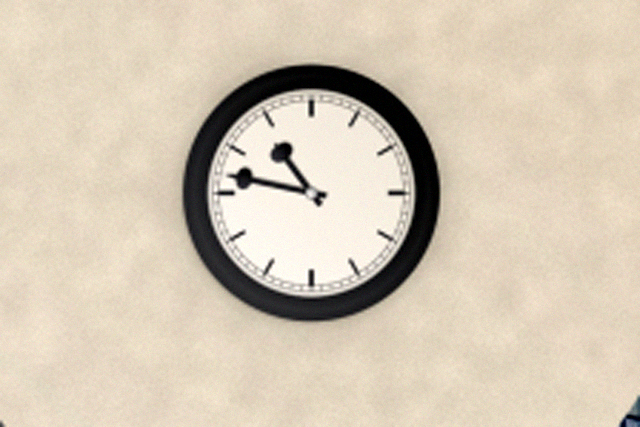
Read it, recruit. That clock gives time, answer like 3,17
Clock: 10,47
